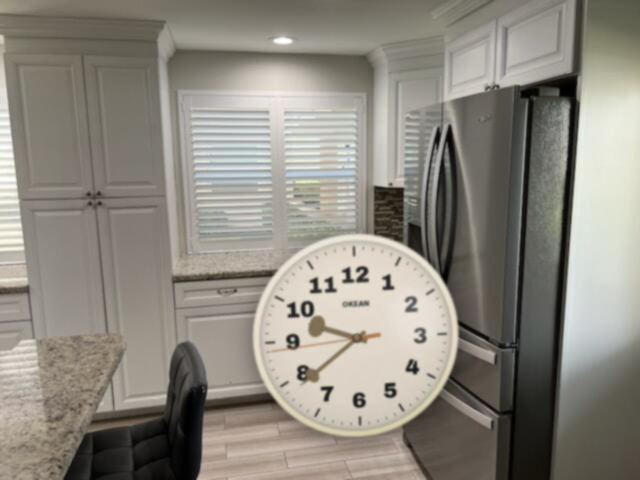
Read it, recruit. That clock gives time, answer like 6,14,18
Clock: 9,38,44
